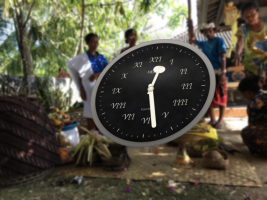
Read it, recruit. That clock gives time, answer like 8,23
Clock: 12,28
